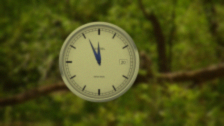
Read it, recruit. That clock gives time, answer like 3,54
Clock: 11,56
